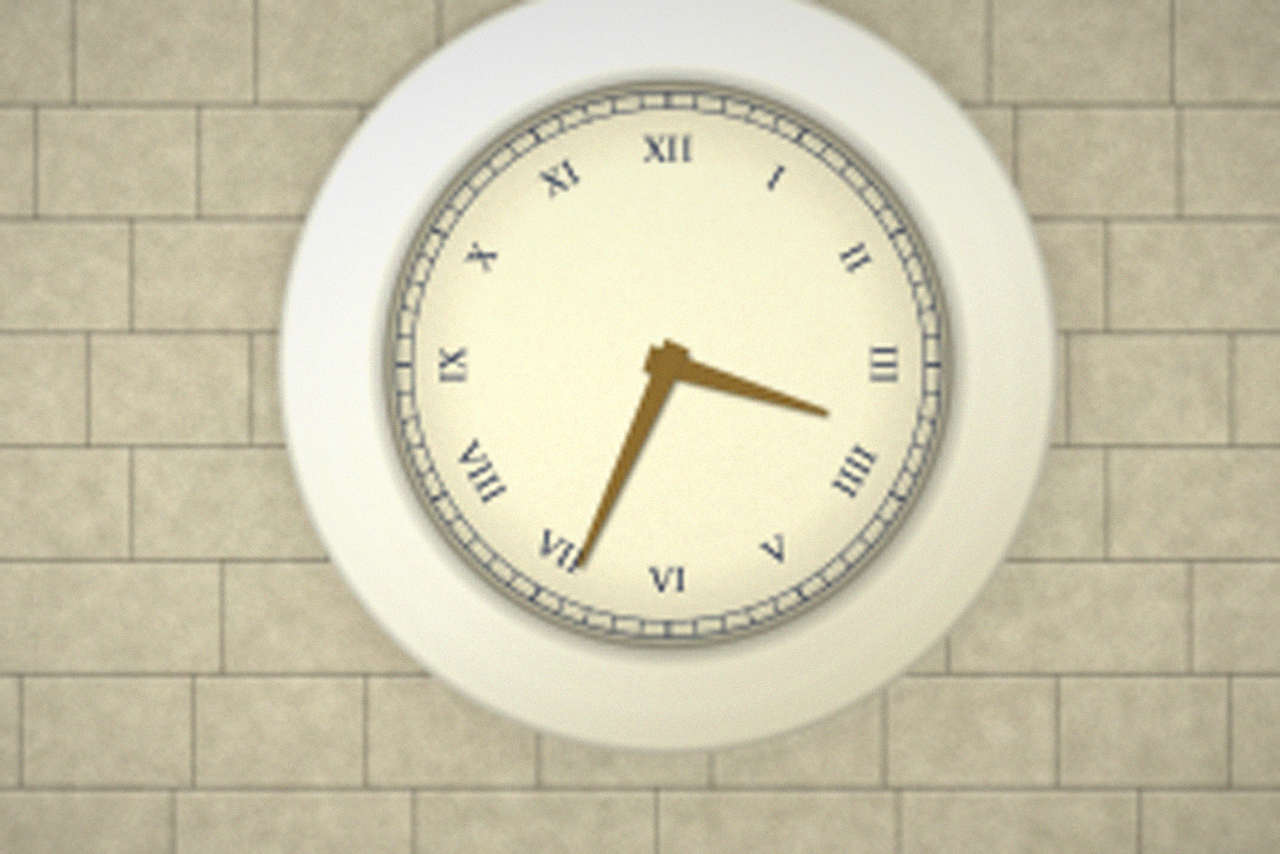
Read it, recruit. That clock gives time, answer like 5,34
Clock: 3,34
